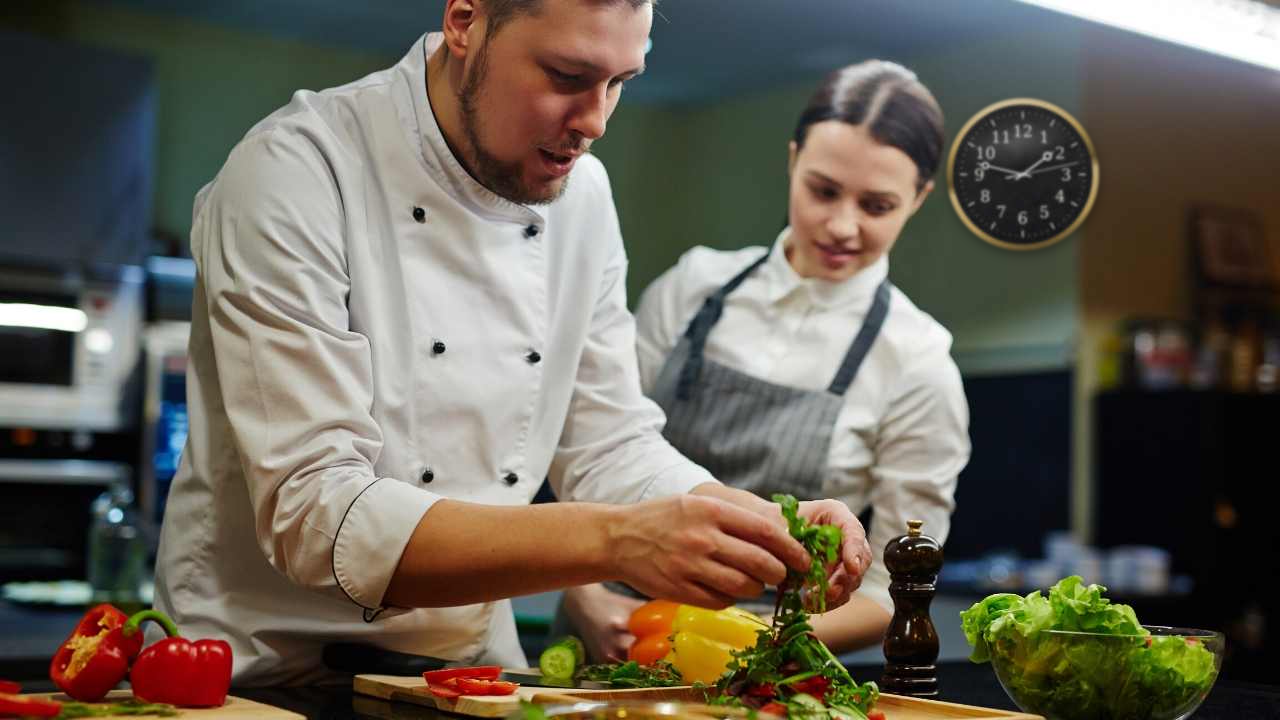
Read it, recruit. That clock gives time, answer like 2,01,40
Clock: 1,47,13
